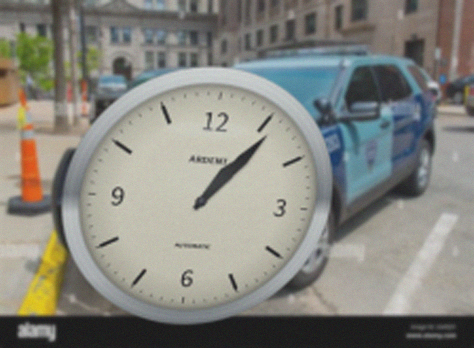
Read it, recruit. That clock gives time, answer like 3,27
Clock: 1,06
